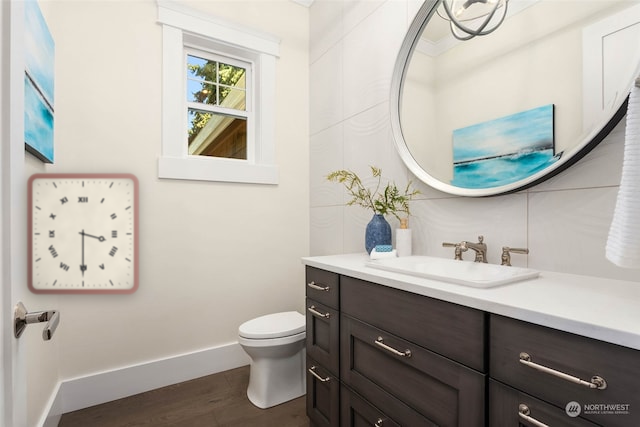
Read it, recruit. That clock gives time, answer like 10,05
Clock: 3,30
